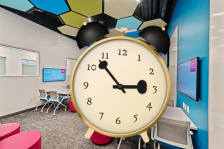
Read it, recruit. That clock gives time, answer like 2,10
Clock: 2,53
